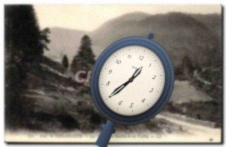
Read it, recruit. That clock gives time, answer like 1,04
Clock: 12,35
